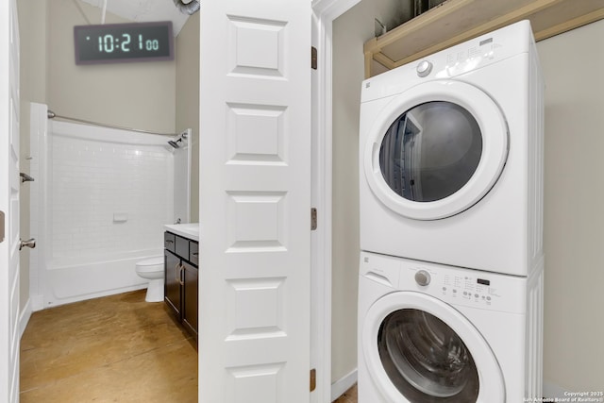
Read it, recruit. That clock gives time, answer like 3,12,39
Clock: 10,21,00
